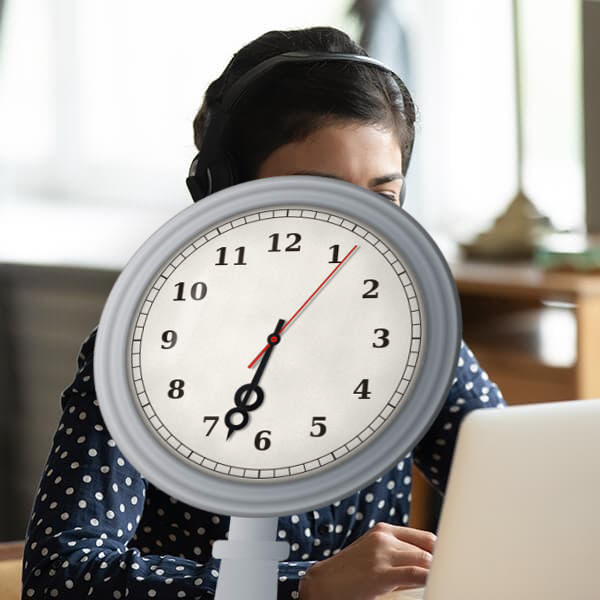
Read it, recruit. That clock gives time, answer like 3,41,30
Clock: 6,33,06
